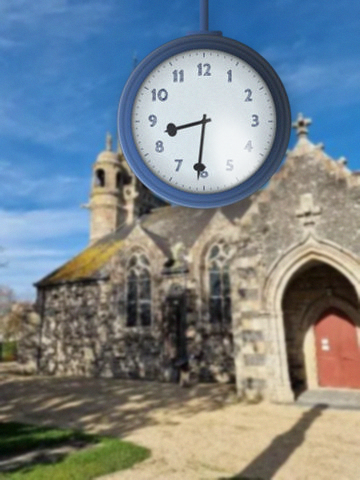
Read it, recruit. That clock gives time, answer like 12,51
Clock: 8,31
